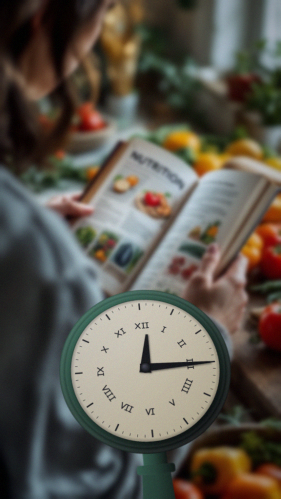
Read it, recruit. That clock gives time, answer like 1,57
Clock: 12,15
